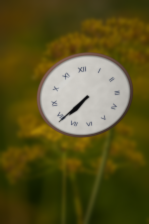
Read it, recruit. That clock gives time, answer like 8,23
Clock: 7,39
